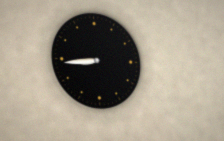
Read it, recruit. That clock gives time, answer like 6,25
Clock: 8,44
